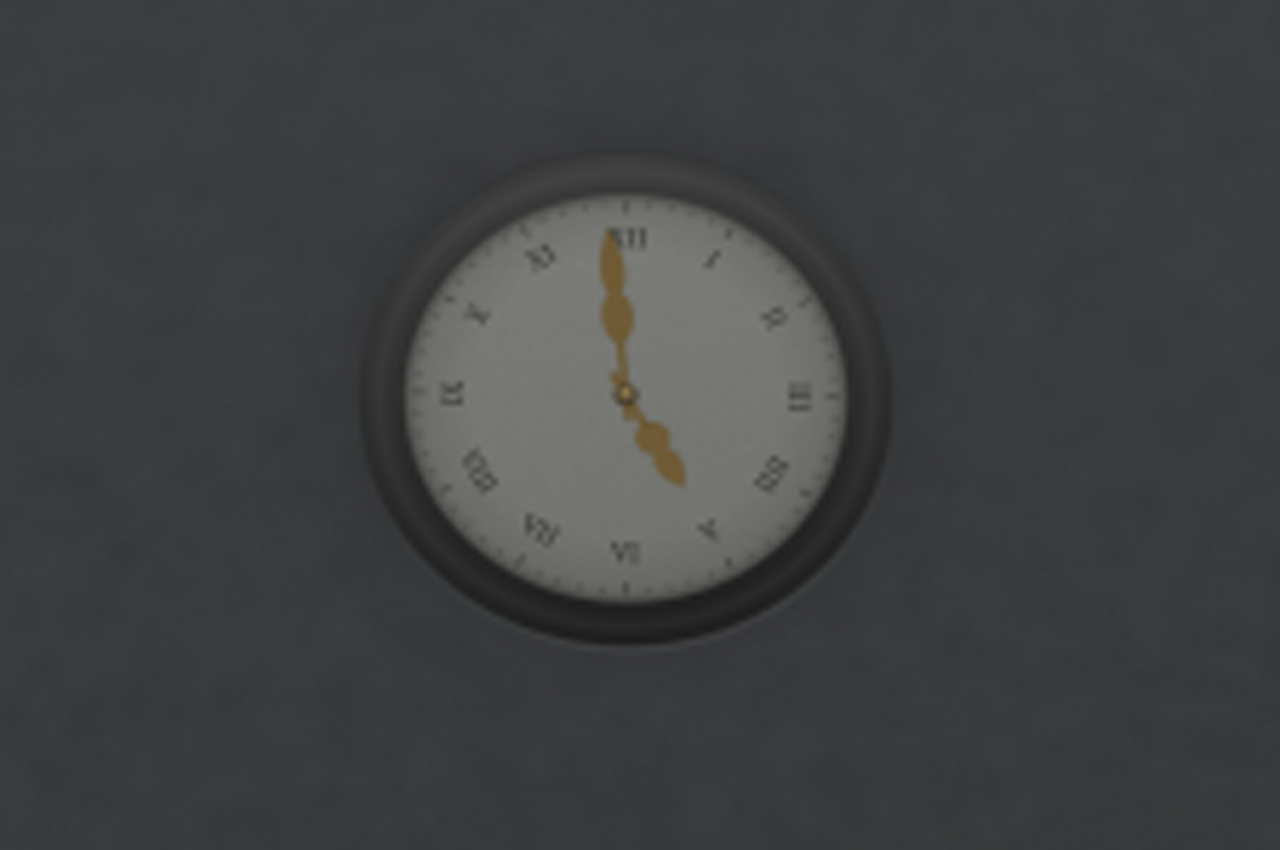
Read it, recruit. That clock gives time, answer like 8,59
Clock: 4,59
